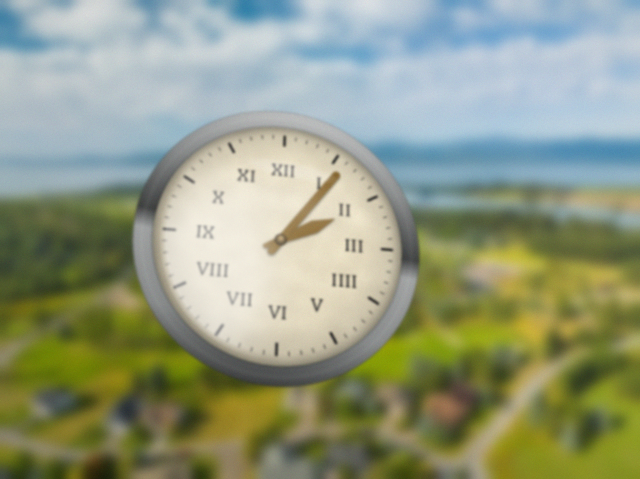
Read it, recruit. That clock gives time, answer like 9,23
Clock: 2,06
